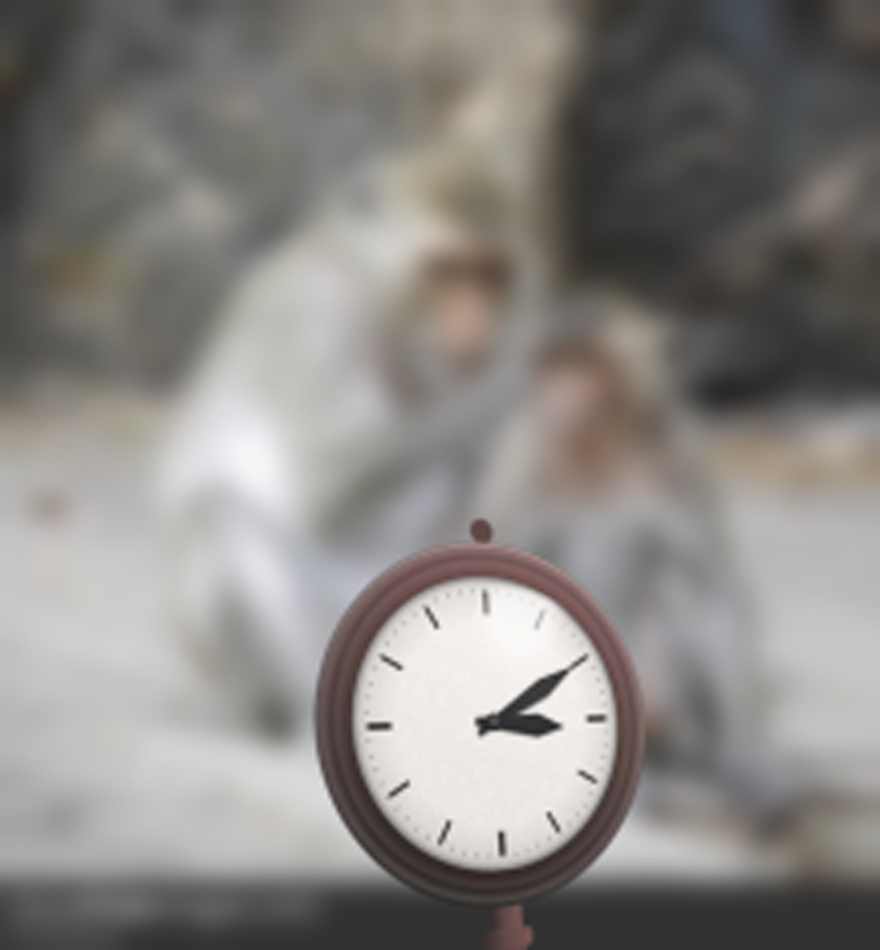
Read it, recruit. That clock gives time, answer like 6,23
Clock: 3,10
